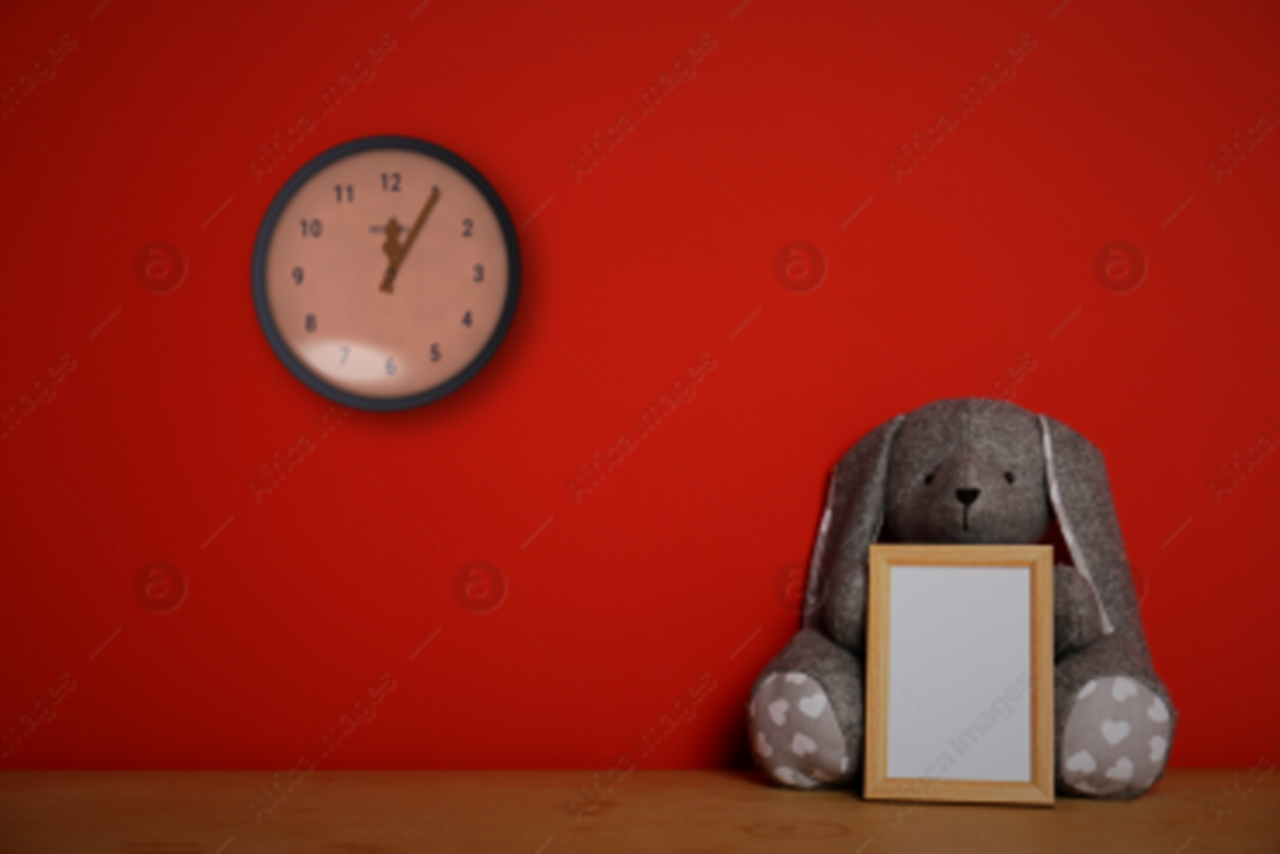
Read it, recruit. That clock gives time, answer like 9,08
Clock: 12,05
